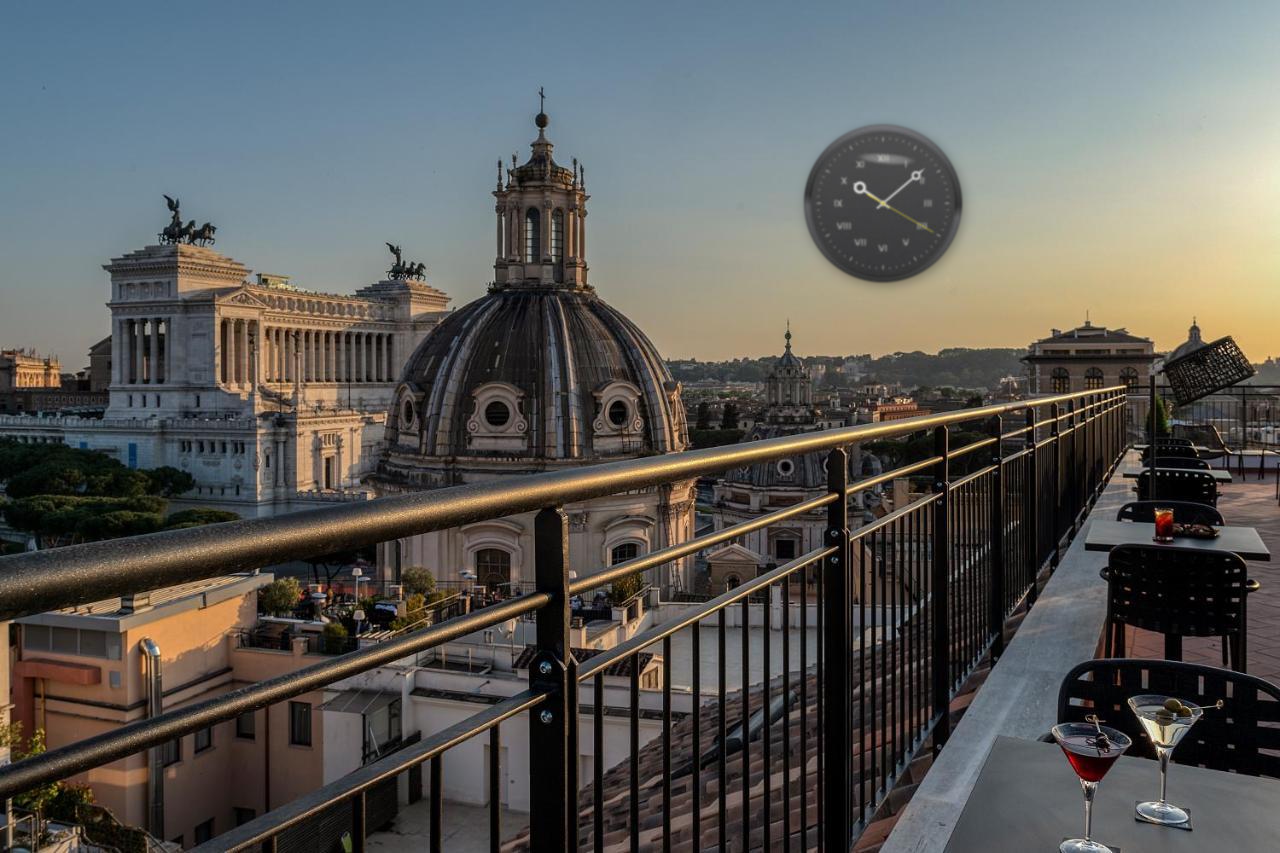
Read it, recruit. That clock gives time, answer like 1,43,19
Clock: 10,08,20
